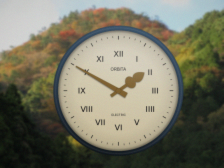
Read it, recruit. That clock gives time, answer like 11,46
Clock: 1,50
